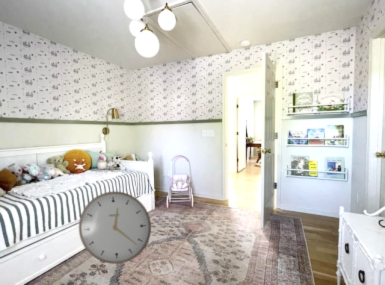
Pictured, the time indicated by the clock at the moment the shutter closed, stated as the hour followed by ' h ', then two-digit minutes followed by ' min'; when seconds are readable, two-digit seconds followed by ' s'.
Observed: 12 h 22 min
